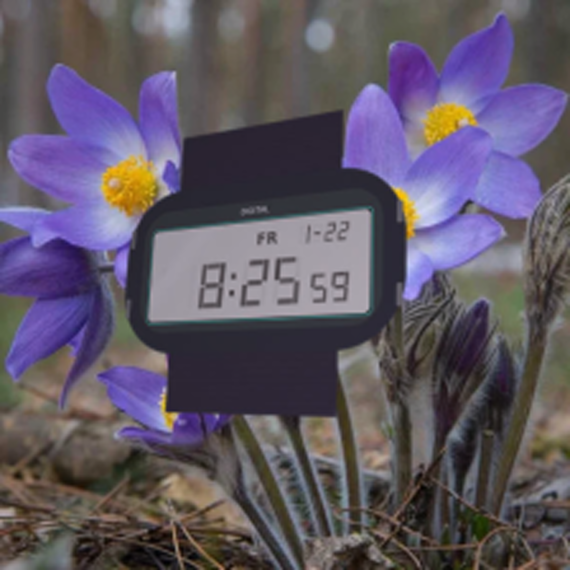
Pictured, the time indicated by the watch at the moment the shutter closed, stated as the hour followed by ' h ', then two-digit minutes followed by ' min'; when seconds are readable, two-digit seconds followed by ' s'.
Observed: 8 h 25 min 59 s
